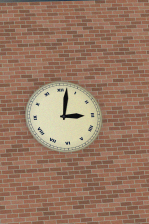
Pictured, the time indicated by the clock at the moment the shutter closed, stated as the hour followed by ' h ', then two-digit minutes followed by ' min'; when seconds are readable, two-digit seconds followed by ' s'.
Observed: 3 h 02 min
